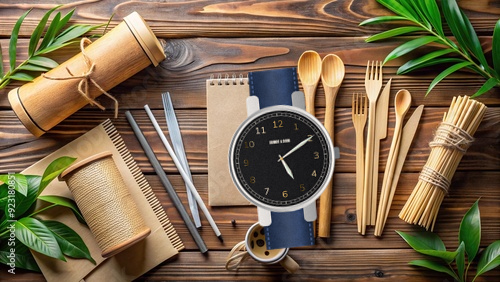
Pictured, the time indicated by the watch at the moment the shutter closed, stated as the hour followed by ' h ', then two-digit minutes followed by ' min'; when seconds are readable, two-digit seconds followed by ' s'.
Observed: 5 h 10 min
